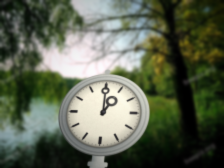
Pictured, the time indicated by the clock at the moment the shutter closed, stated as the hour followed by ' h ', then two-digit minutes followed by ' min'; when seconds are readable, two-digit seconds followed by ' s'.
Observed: 1 h 00 min
